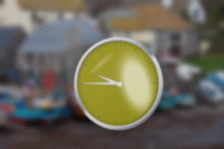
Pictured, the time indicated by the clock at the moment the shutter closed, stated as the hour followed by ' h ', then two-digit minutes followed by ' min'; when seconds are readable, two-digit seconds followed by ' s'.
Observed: 9 h 45 min
